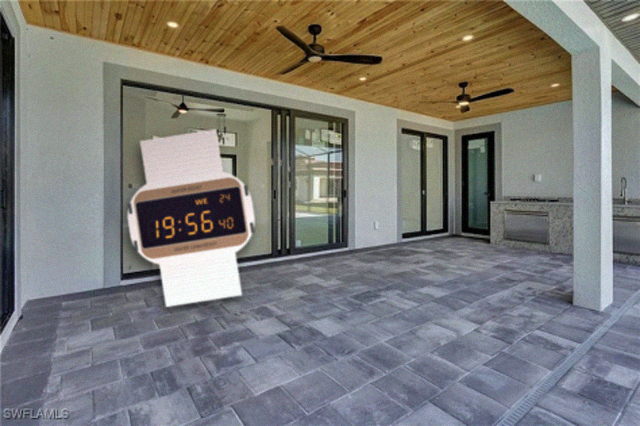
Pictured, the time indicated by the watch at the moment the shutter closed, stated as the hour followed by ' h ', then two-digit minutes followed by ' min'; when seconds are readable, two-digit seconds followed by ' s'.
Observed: 19 h 56 min
